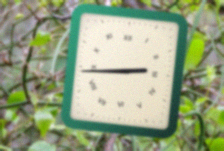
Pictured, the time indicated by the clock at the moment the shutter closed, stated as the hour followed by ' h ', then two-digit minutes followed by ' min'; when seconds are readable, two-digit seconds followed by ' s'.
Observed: 2 h 44 min
